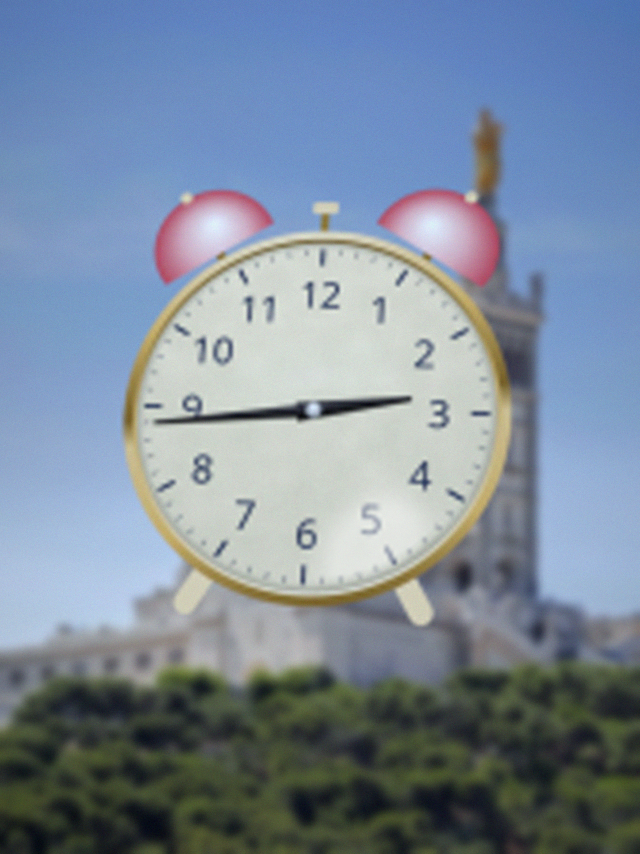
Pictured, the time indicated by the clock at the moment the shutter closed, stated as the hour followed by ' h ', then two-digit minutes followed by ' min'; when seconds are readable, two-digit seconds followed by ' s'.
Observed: 2 h 44 min
